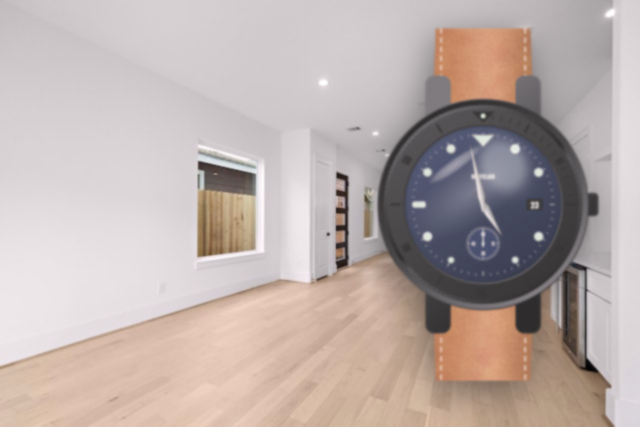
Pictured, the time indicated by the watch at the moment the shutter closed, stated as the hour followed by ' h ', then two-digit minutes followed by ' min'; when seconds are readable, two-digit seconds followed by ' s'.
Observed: 4 h 58 min
